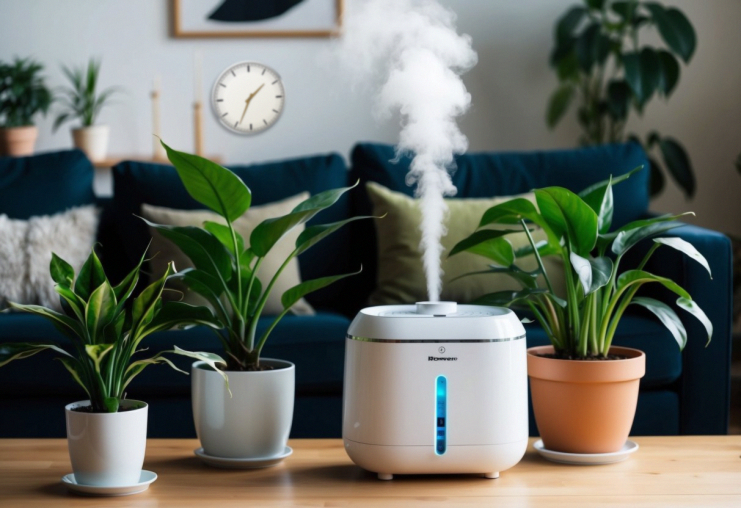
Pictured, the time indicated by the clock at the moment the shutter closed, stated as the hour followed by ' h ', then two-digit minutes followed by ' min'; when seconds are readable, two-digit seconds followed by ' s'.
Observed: 1 h 34 min
